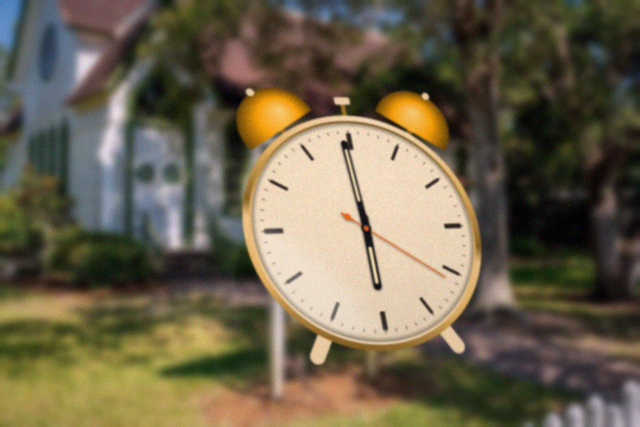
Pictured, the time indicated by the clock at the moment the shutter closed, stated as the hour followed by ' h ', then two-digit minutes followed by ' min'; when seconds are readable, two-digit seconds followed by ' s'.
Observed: 5 h 59 min 21 s
